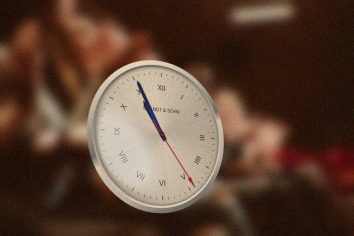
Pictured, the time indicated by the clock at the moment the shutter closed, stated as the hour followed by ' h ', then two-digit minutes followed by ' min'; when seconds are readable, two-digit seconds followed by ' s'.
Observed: 10 h 55 min 24 s
